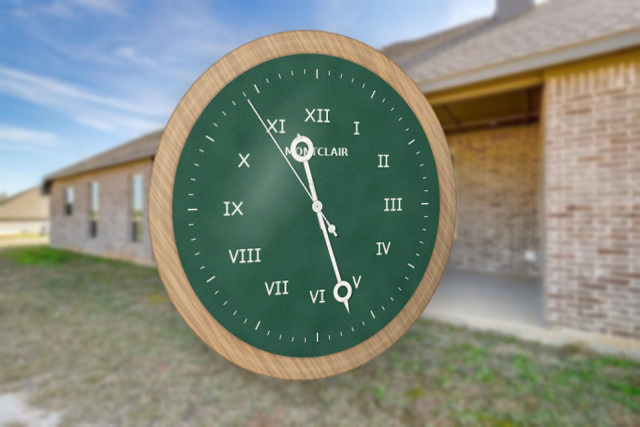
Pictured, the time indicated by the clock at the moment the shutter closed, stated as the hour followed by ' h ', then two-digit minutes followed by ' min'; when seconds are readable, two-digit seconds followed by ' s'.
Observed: 11 h 26 min 54 s
